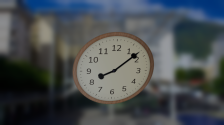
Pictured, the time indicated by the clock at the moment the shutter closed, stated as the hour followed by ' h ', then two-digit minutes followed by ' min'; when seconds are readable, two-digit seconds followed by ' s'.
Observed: 8 h 08 min
